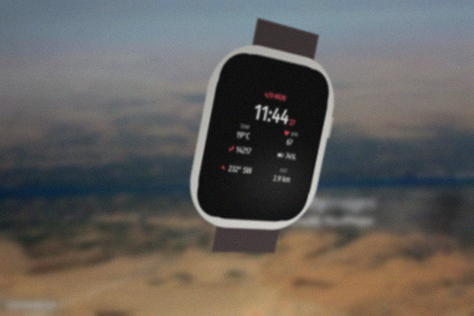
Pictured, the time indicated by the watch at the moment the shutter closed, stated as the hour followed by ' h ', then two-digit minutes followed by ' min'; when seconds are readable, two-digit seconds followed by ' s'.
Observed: 11 h 44 min
